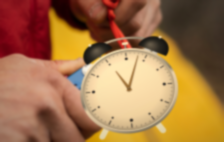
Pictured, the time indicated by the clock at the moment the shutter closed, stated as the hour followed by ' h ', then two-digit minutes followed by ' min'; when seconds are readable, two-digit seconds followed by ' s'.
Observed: 11 h 03 min
